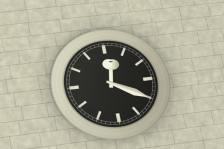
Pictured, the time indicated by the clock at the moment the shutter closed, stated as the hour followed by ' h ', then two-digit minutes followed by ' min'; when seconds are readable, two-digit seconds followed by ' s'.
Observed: 12 h 20 min
